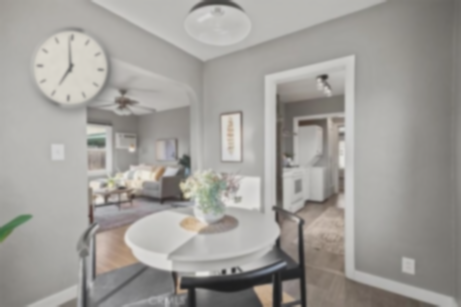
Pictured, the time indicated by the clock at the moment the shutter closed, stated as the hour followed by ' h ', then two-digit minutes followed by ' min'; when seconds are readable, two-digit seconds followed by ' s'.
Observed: 6 h 59 min
